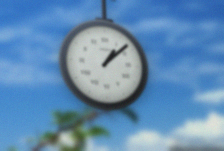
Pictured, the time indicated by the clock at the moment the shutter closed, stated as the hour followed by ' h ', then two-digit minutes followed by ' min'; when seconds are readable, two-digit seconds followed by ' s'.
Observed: 1 h 08 min
